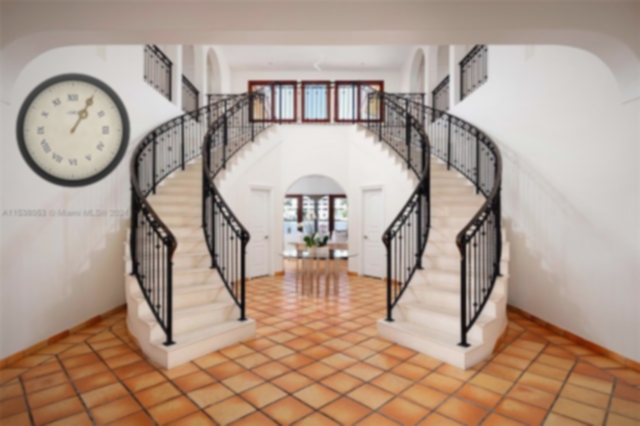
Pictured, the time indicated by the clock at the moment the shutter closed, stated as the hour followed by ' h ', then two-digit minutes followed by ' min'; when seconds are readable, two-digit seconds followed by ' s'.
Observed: 1 h 05 min
